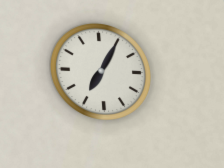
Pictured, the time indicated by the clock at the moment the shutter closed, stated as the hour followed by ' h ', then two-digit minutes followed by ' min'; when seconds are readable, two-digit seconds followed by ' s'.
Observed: 7 h 05 min
